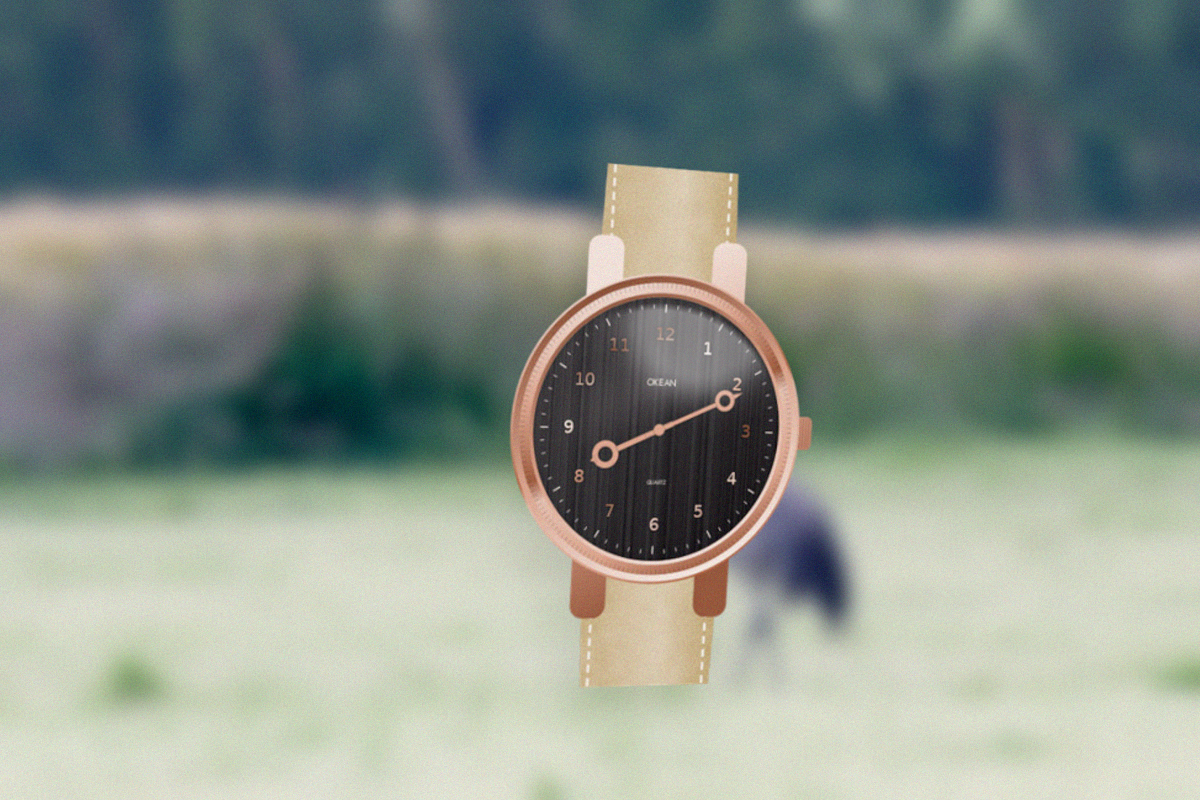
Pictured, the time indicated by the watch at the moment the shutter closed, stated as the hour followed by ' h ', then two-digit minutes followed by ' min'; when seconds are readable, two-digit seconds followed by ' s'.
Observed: 8 h 11 min
